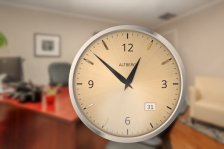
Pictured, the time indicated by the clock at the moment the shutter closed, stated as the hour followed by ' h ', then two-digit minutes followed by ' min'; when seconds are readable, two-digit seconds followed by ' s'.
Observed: 12 h 52 min
